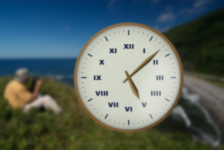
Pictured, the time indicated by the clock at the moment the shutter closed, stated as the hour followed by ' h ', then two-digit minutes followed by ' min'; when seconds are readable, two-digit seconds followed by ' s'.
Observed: 5 h 08 min
